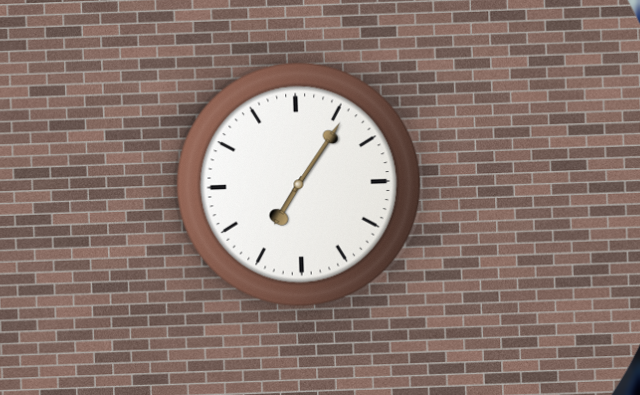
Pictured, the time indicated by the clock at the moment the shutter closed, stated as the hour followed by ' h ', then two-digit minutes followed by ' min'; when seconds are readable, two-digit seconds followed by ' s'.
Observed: 7 h 06 min
